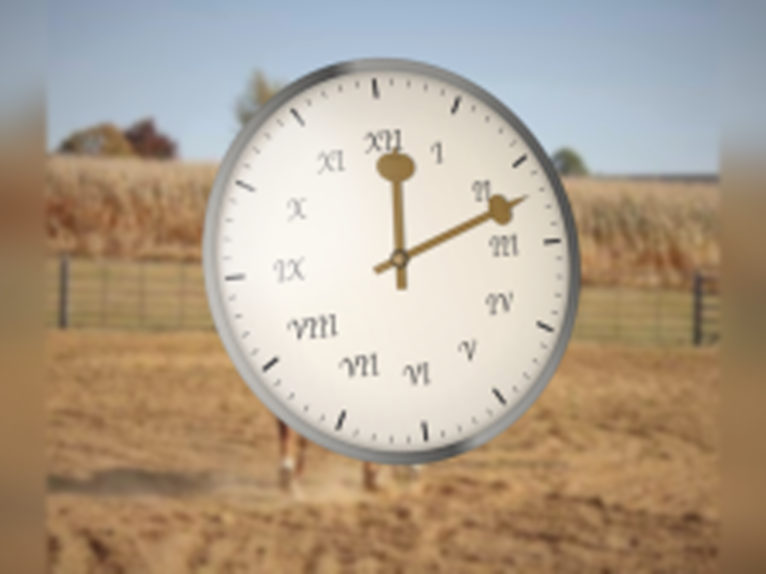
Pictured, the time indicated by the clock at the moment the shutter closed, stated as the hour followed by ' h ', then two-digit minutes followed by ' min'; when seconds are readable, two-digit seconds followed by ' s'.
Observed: 12 h 12 min
